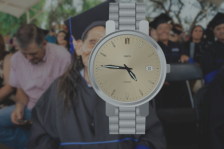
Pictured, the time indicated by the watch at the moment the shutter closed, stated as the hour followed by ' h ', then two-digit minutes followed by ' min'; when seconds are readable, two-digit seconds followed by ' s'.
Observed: 4 h 46 min
